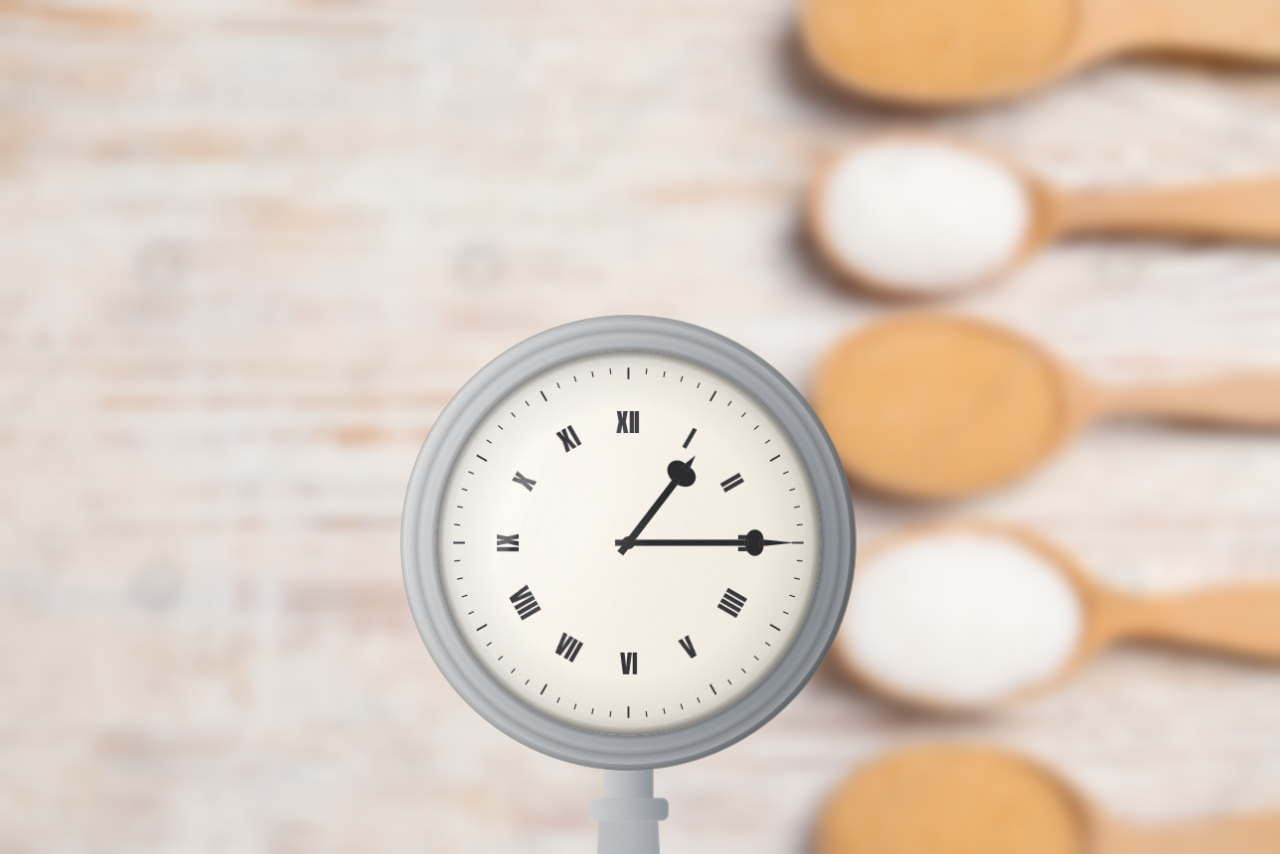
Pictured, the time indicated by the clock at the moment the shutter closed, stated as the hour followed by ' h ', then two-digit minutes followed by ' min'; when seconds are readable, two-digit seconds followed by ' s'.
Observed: 1 h 15 min
